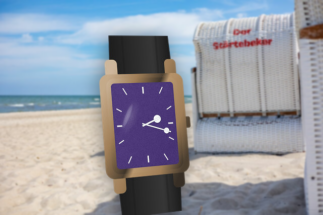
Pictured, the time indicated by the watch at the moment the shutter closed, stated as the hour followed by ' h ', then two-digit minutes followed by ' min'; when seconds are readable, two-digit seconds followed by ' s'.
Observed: 2 h 18 min
